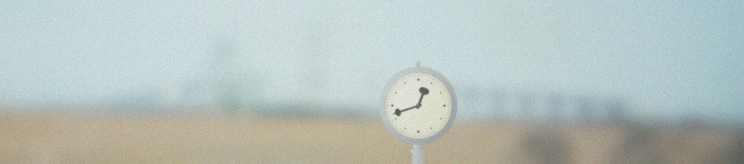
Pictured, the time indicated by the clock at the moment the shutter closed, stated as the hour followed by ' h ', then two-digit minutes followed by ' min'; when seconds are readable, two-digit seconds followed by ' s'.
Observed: 12 h 42 min
